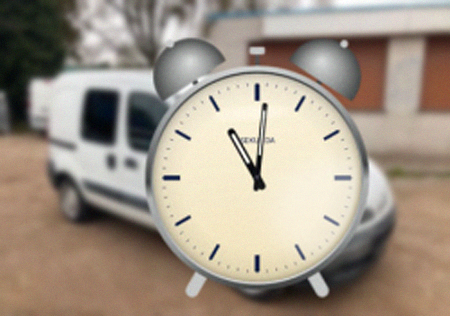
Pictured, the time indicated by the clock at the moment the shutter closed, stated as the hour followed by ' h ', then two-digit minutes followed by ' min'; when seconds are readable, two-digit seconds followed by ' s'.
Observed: 11 h 01 min
